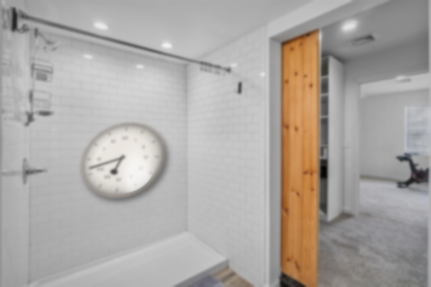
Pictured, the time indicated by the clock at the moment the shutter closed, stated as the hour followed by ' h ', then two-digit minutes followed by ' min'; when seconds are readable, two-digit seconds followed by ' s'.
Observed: 6 h 42 min
